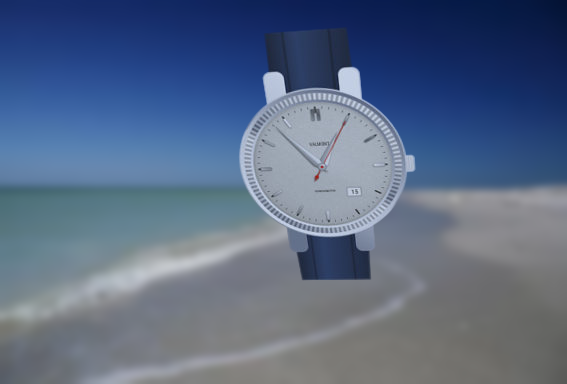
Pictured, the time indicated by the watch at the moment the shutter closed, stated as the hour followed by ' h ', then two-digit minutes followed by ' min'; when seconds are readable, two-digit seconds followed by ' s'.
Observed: 12 h 53 min 05 s
